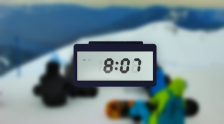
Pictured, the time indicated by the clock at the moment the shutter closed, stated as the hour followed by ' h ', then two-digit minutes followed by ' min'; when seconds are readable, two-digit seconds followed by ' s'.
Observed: 8 h 07 min
